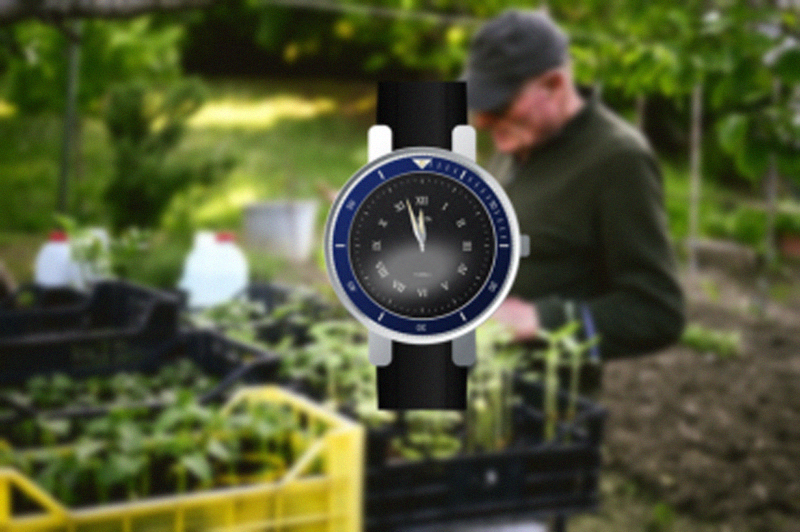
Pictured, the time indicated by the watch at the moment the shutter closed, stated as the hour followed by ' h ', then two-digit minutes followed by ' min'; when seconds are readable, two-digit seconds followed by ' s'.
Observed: 11 h 57 min
